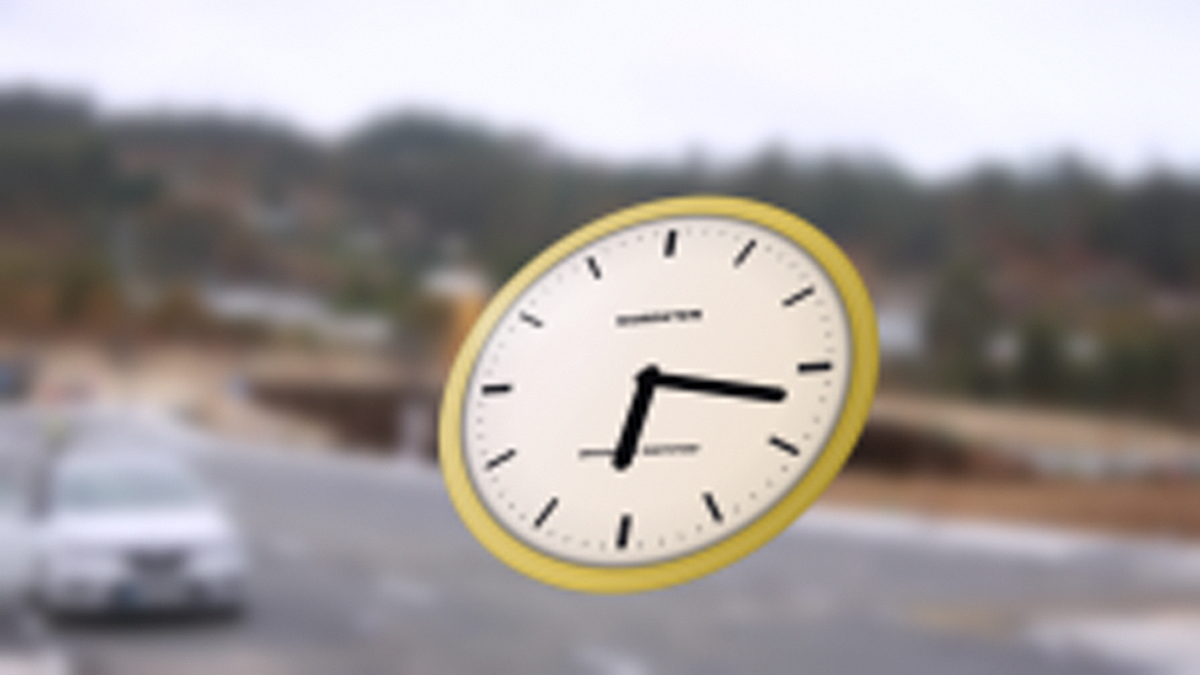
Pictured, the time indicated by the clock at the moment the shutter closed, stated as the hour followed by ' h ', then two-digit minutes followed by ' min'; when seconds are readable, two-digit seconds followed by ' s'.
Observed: 6 h 17 min
